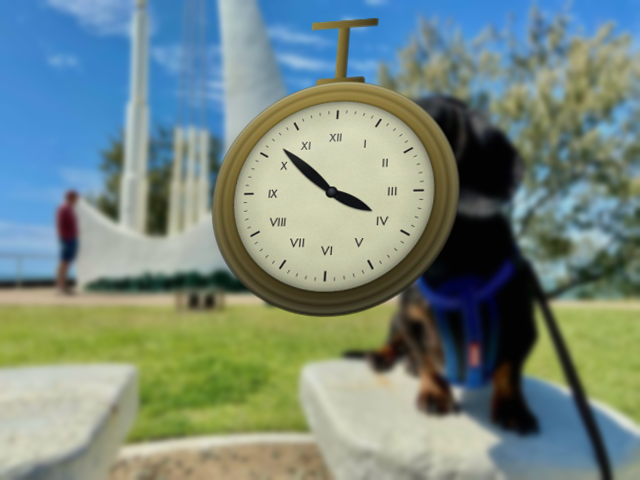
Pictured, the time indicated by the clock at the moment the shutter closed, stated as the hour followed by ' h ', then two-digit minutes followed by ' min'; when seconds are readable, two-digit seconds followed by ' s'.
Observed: 3 h 52 min
